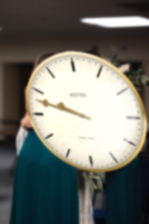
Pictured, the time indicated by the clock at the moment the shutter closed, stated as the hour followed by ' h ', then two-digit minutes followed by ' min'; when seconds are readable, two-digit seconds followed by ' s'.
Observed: 9 h 48 min
